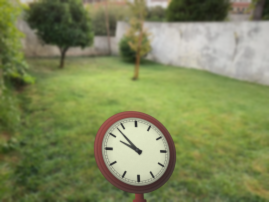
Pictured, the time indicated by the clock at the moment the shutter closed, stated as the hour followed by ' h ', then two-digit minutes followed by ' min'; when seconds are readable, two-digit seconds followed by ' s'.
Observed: 9 h 53 min
